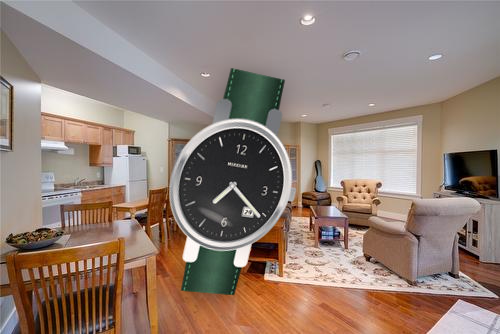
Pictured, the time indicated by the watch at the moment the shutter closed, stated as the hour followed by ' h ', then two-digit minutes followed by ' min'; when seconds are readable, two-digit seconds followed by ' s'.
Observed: 7 h 21 min
